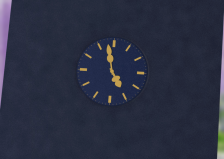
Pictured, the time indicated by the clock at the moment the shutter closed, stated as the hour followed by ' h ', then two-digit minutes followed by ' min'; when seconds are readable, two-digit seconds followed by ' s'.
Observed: 4 h 58 min
